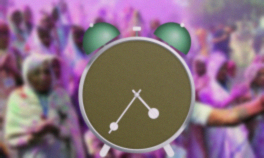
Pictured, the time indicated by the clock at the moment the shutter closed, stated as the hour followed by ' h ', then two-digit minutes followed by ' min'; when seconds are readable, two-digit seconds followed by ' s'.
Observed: 4 h 36 min
